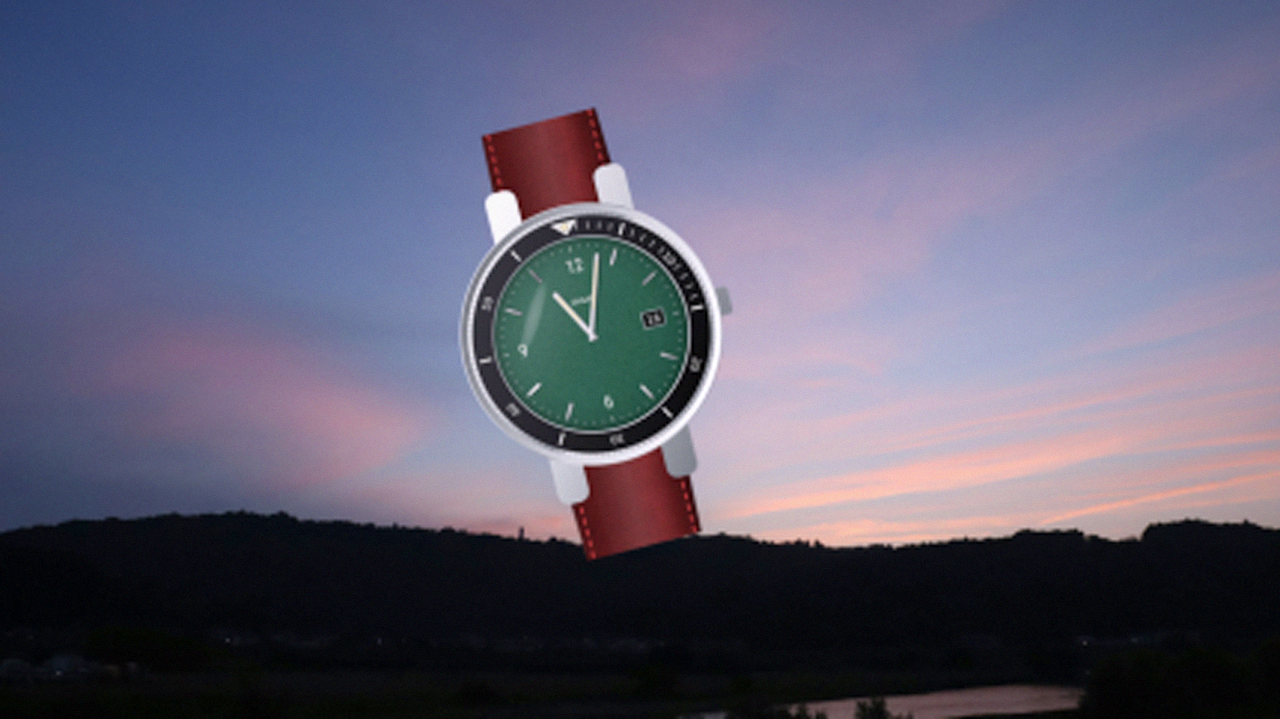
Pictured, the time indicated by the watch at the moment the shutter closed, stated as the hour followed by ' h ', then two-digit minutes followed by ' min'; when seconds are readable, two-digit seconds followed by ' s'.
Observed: 11 h 03 min
